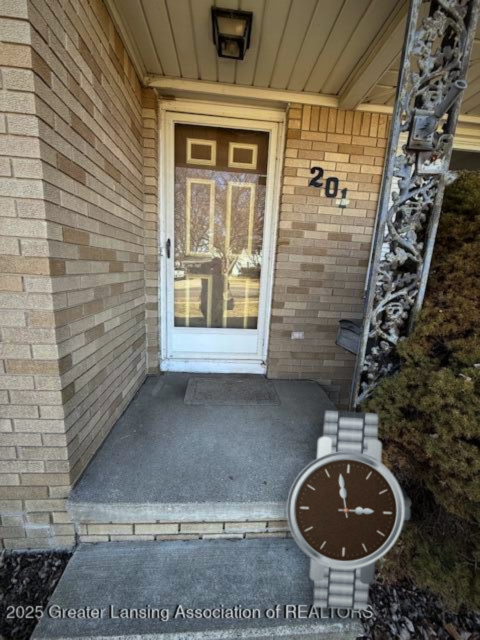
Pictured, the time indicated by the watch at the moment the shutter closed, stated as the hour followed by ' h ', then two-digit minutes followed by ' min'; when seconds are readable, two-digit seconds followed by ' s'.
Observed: 2 h 58 min
